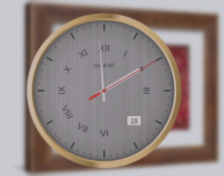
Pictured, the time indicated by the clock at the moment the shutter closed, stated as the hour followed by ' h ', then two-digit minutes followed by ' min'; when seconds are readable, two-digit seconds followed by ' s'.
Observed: 1 h 59 min 10 s
